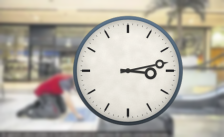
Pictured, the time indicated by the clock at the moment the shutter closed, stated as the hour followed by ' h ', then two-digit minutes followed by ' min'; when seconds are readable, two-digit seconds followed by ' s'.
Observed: 3 h 13 min
